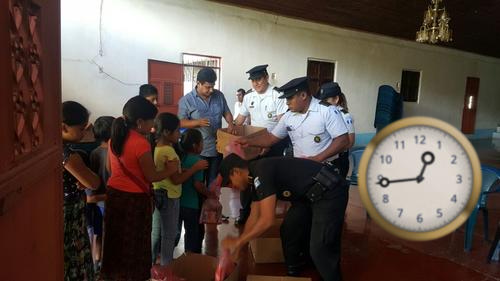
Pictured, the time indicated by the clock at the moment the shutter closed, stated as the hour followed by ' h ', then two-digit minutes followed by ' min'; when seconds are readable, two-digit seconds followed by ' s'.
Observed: 12 h 44 min
